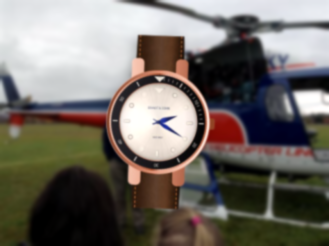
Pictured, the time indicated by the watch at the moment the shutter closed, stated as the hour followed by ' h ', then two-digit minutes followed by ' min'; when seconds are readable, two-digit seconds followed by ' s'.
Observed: 2 h 20 min
